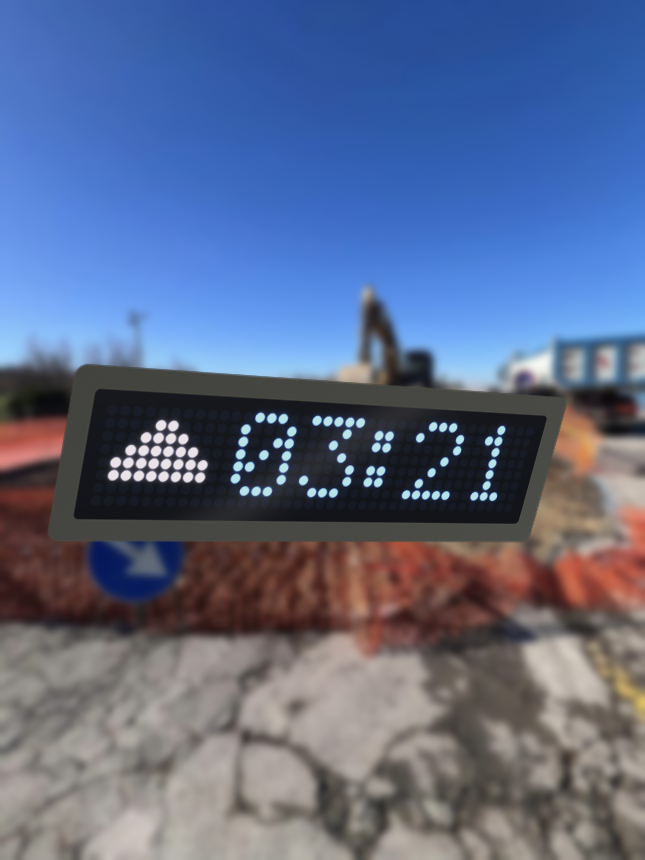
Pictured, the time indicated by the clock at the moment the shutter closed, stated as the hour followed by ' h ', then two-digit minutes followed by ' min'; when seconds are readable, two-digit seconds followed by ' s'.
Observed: 3 h 21 min
